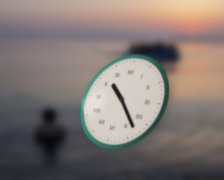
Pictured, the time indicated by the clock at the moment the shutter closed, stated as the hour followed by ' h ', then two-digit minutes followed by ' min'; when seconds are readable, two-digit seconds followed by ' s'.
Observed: 10 h 23 min
